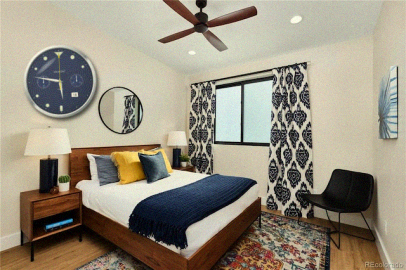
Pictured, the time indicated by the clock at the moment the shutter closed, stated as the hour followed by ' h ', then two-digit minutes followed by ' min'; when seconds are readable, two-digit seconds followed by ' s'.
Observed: 5 h 47 min
